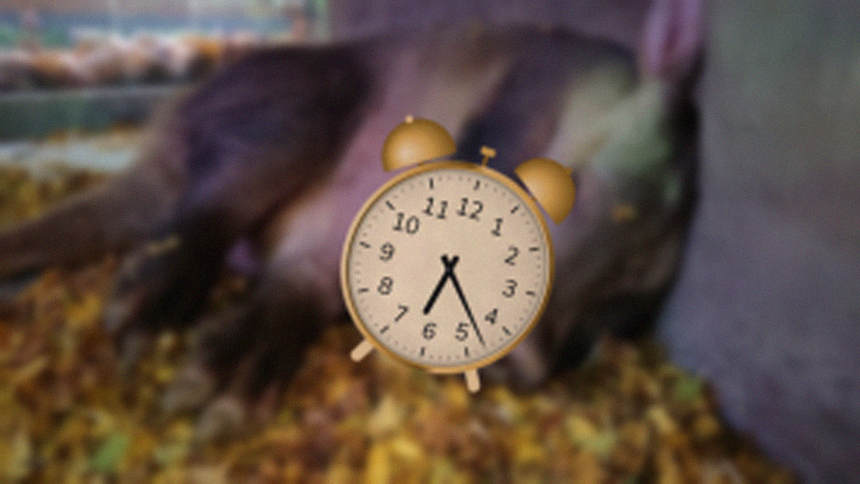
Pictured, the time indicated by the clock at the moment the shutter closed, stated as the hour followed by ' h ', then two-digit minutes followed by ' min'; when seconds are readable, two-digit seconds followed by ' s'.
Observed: 6 h 23 min
